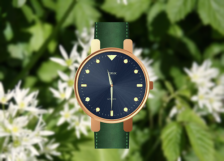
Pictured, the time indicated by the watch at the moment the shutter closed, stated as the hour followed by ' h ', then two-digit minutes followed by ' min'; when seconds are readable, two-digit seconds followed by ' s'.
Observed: 11 h 30 min
